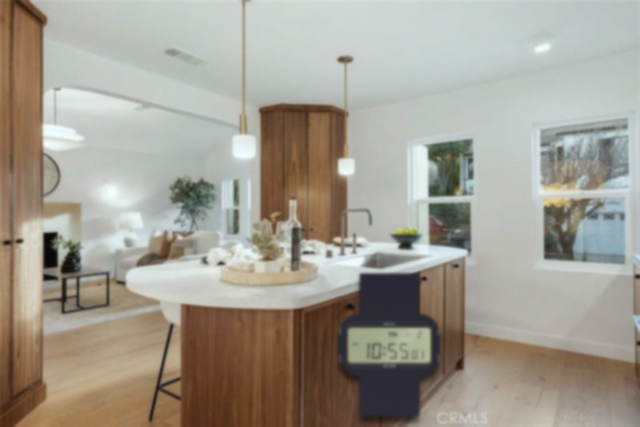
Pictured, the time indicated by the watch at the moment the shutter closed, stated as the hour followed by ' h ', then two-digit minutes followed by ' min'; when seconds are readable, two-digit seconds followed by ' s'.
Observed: 10 h 55 min
